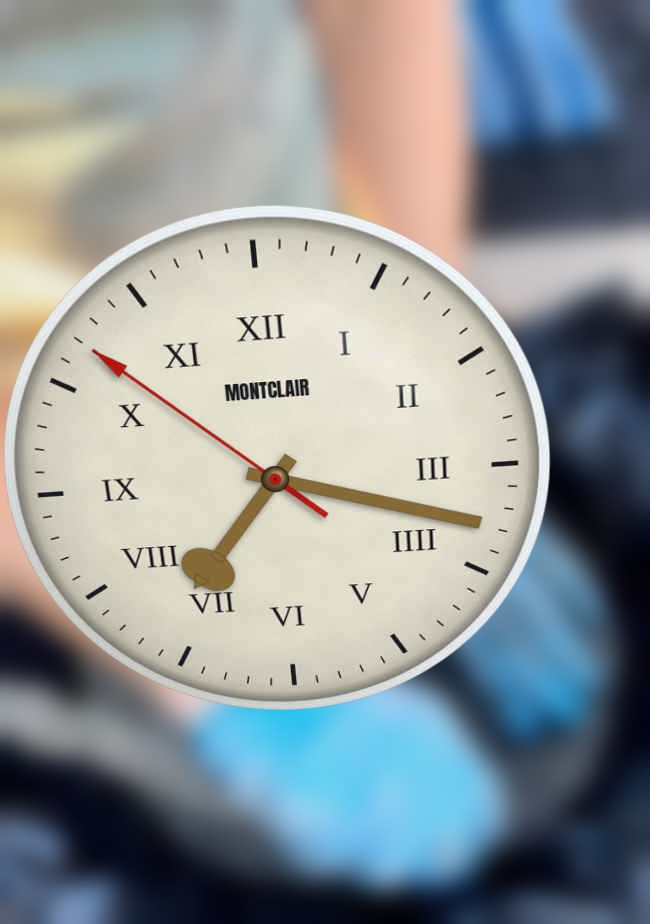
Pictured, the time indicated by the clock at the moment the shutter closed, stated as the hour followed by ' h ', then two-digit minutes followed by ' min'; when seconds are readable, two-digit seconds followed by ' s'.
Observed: 7 h 17 min 52 s
